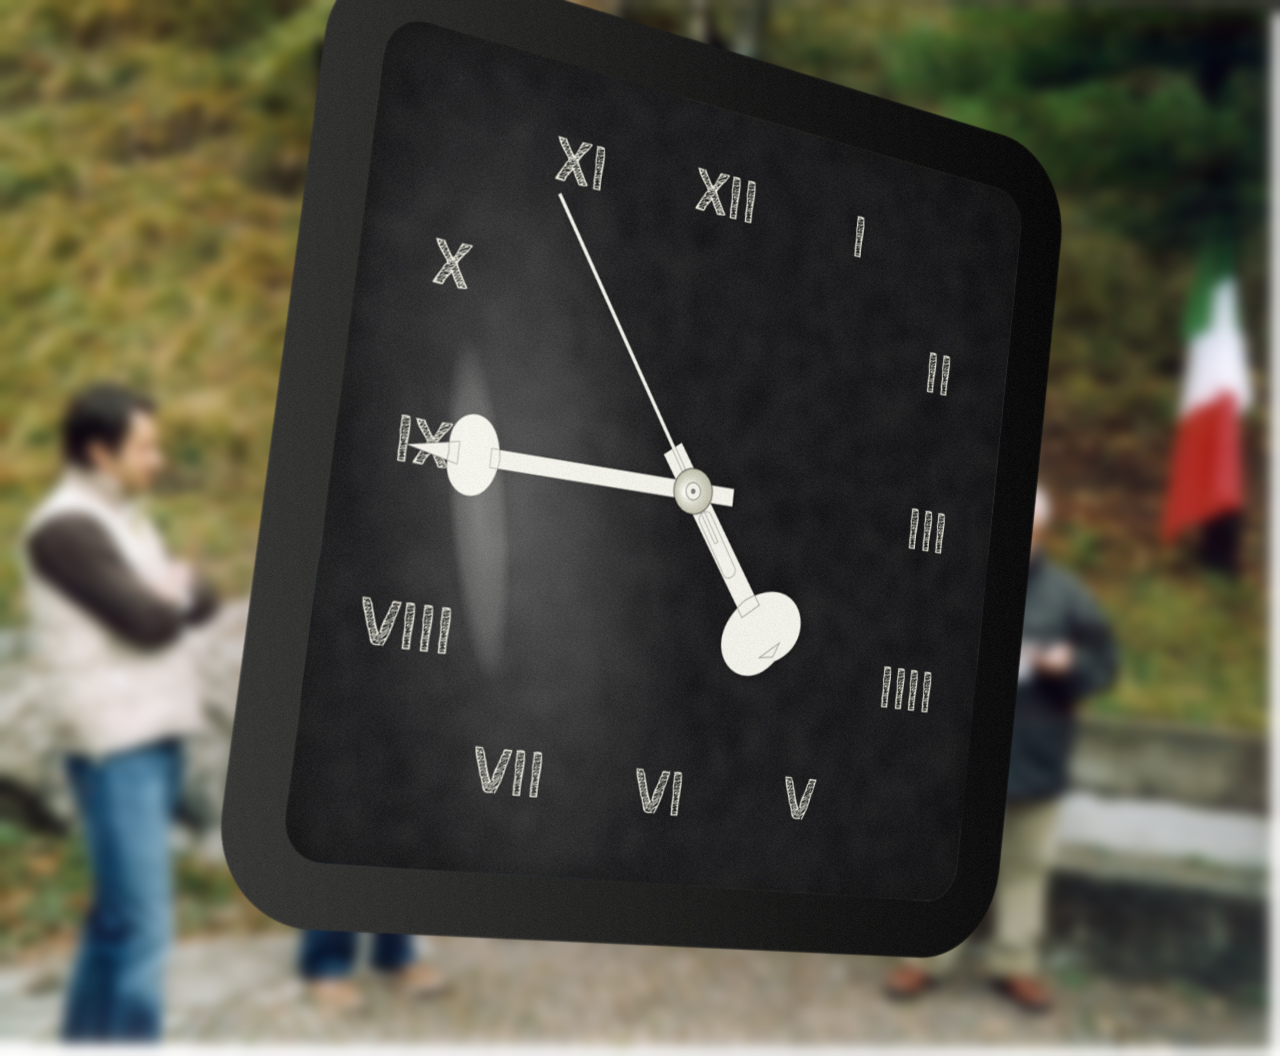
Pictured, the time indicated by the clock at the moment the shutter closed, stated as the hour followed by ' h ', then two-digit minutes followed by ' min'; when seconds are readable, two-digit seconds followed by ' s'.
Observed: 4 h 44 min 54 s
